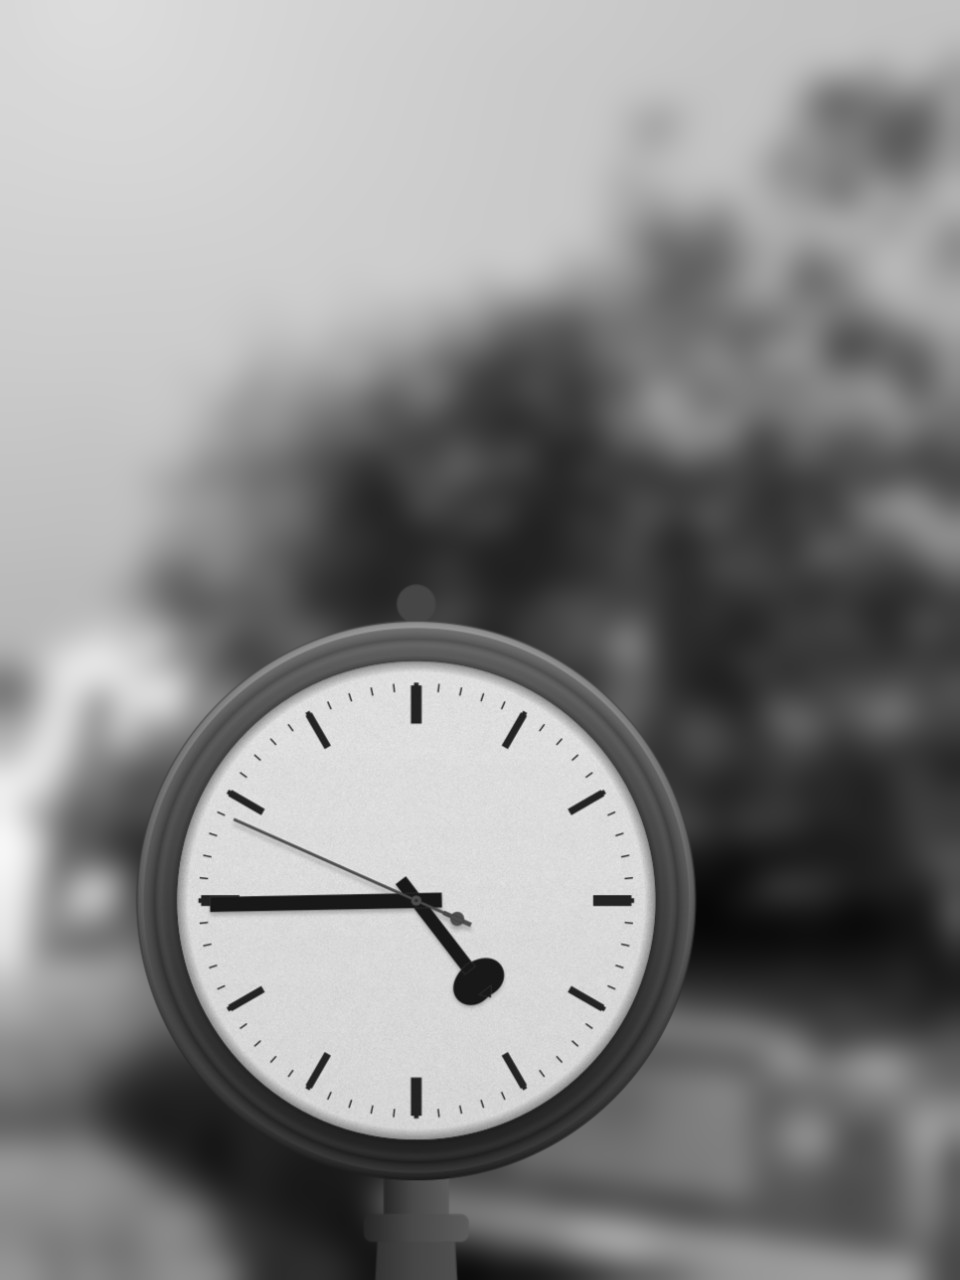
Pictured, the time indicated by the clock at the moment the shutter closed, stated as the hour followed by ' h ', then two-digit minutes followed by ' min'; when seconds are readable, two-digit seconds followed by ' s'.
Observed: 4 h 44 min 49 s
